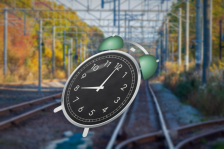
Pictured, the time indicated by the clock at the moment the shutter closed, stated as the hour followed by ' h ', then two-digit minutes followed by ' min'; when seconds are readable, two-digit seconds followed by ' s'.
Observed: 8 h 00 min
